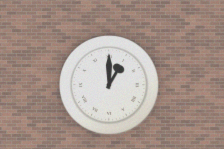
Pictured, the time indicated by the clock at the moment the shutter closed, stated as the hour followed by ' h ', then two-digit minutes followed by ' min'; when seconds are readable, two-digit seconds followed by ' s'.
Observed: 1 h 00 min
